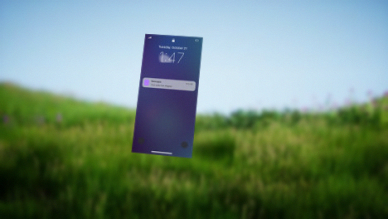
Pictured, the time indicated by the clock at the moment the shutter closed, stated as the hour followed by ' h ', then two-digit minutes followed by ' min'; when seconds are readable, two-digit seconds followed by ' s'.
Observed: 1 h 47 min
